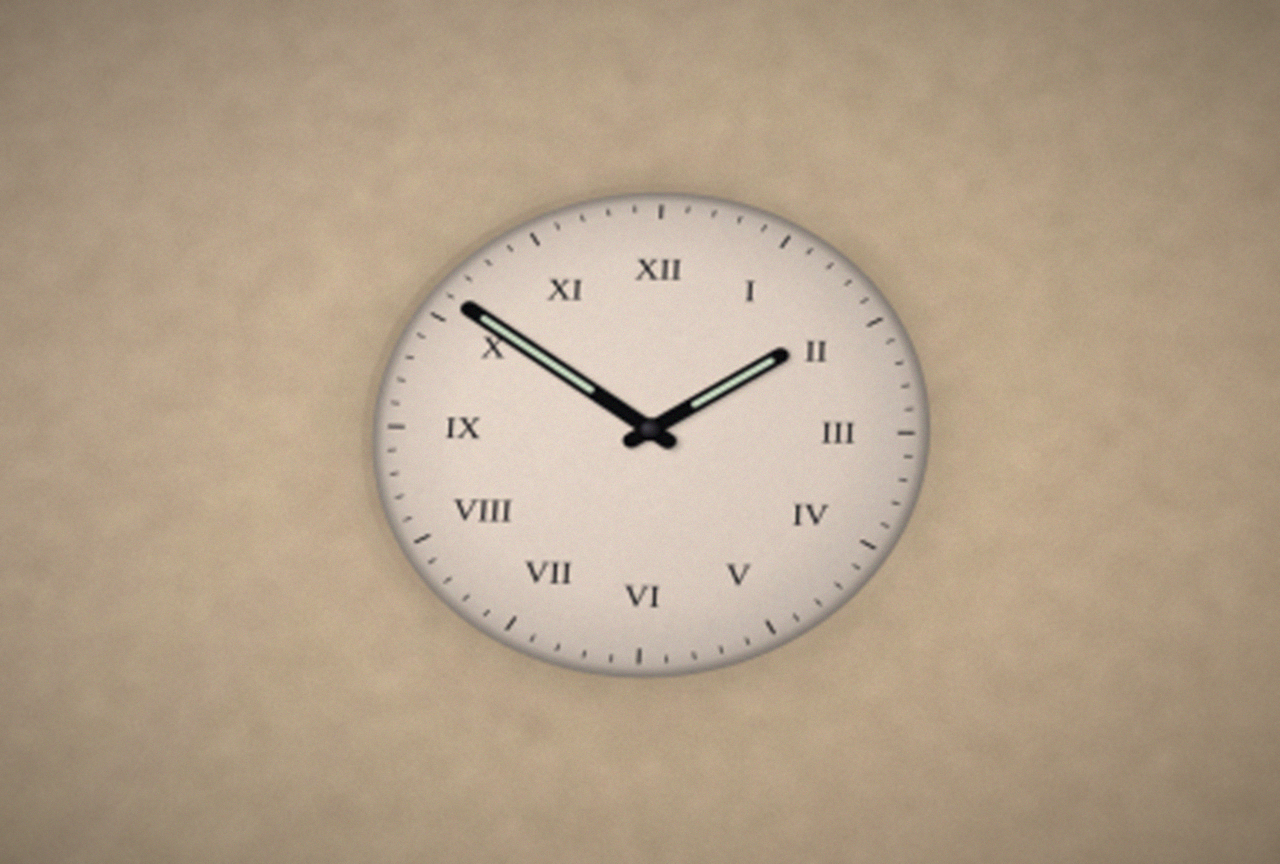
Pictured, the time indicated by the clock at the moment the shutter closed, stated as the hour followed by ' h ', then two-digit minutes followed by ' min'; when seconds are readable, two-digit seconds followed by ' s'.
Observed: 1 h 51 min
